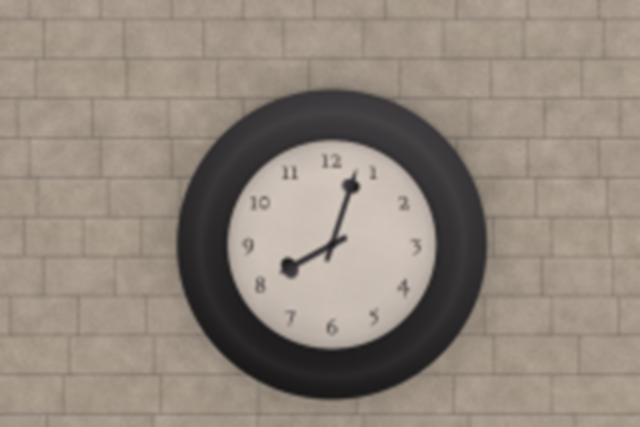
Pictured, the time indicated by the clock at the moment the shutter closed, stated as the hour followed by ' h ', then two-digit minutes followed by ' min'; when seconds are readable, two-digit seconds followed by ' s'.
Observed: 8 h 03 min
